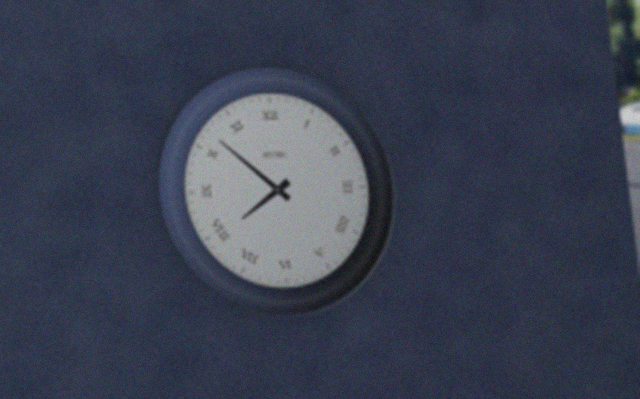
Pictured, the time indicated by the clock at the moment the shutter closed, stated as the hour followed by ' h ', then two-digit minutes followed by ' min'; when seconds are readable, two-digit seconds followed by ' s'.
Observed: 7 h 52 min
